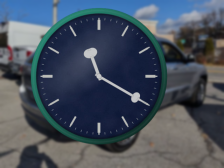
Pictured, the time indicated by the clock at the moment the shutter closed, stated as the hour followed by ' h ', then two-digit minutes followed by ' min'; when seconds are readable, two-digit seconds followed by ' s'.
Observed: 11 h 20 min
